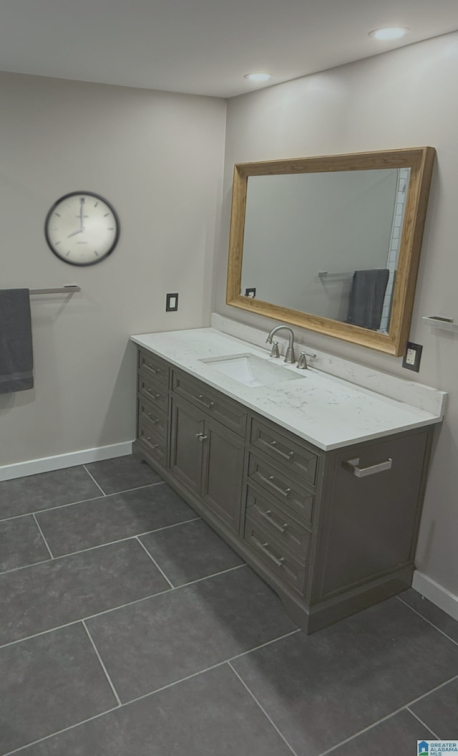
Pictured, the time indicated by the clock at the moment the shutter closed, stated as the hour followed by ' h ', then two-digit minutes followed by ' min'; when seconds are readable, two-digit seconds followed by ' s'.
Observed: 8 h 00 min
